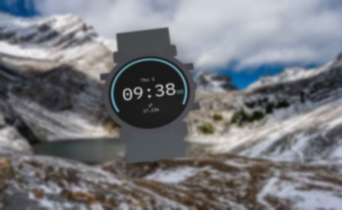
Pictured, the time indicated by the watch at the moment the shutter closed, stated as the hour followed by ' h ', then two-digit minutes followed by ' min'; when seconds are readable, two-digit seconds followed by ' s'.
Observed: 9 h 38 min
